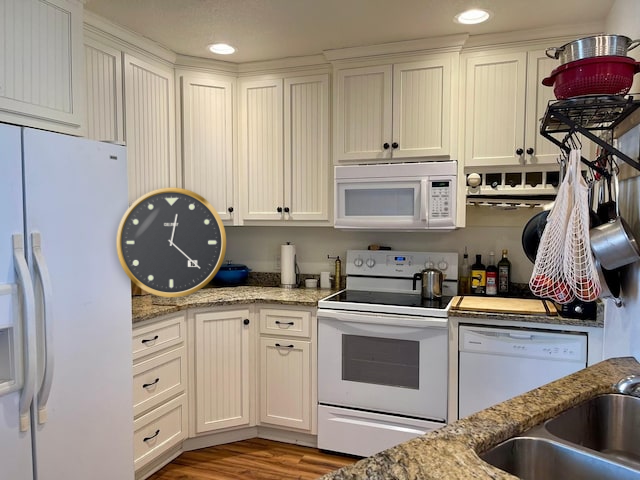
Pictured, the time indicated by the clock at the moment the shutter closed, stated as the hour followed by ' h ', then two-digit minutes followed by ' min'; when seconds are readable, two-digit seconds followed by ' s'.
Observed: 12 h 22 min
